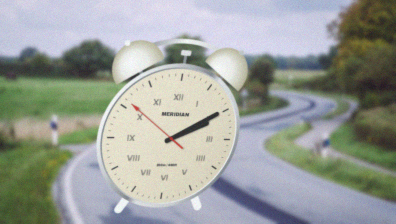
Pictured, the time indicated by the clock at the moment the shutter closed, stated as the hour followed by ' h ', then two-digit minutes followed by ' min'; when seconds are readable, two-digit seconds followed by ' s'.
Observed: 2 h 09 min 51 s
